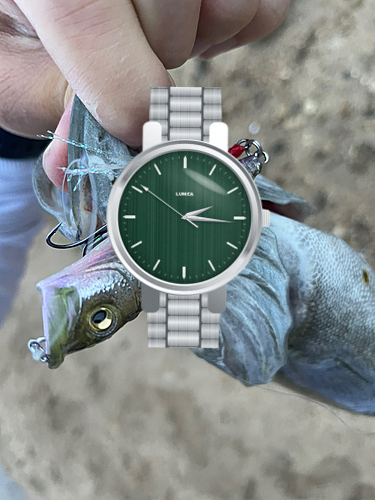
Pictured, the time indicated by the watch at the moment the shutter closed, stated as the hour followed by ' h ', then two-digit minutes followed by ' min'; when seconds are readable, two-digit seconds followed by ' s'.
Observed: 2 h 15 min 51 s
